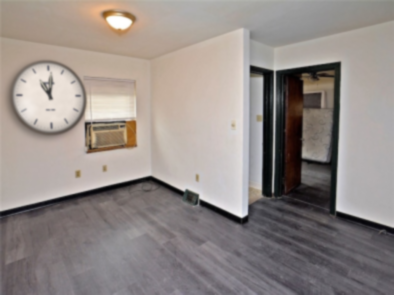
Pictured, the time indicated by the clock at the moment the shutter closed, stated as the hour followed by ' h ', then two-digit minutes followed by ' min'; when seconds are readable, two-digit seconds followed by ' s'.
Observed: 11 h 01 min
